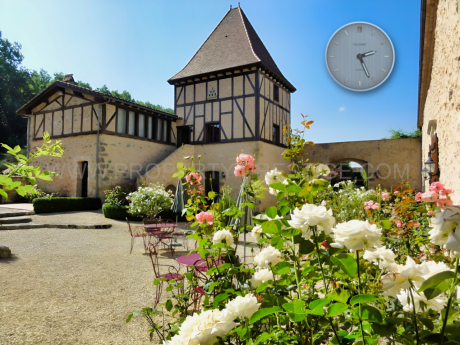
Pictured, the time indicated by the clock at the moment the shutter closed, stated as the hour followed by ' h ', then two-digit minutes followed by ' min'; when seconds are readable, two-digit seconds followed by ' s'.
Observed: 2 h 26 min
